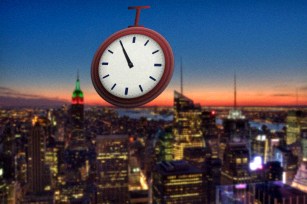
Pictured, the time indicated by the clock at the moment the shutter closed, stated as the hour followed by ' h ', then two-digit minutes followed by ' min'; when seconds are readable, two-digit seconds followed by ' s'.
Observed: 10 h 55 min
